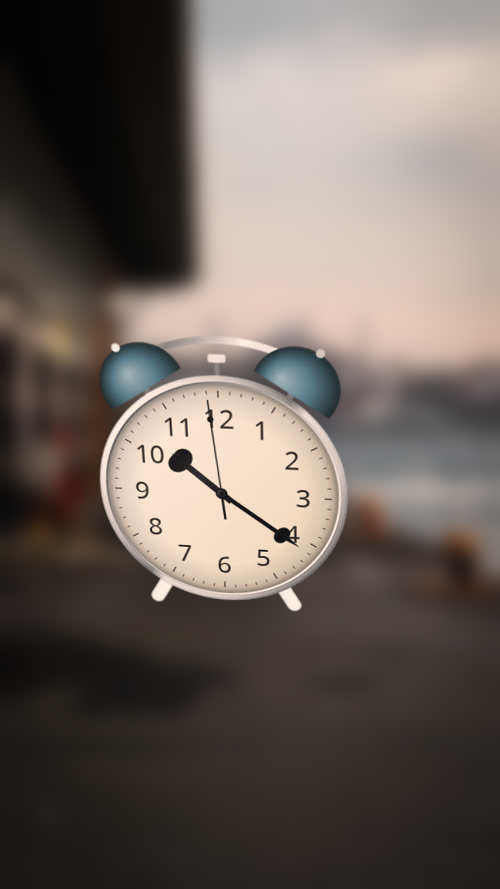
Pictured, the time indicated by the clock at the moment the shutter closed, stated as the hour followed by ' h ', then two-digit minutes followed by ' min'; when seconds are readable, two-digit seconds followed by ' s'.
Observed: 10 h 20 min 59 s
